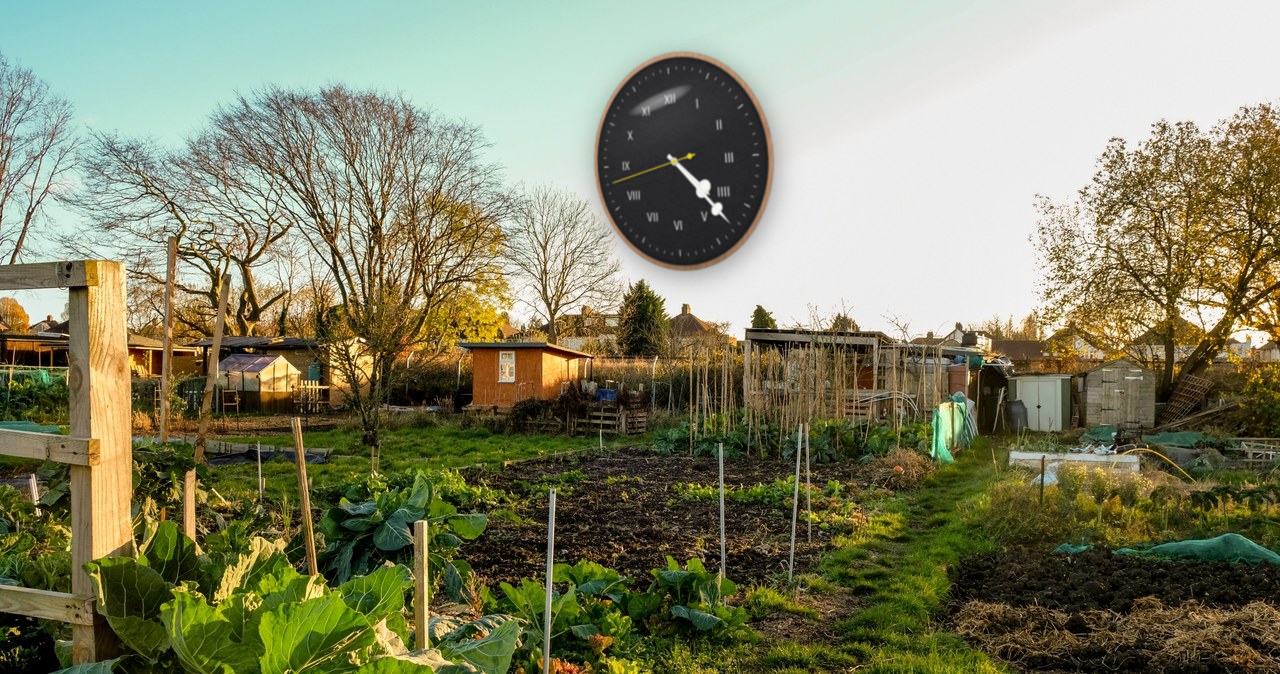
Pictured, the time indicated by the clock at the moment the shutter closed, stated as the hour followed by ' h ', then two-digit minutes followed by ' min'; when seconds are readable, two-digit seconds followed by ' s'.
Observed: 4 h 22 min 43 s
